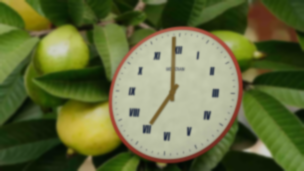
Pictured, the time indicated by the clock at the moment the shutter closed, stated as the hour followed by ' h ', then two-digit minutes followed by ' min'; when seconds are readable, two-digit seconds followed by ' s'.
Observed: 6 h 59 min
